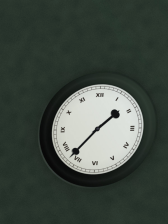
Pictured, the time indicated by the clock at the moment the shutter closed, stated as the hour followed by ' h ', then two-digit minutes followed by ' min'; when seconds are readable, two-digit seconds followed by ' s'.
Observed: 1 h 37 min
